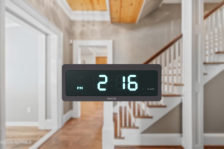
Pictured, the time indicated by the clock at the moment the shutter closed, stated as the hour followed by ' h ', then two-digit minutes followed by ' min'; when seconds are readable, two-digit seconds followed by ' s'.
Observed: 2 h 16 min
